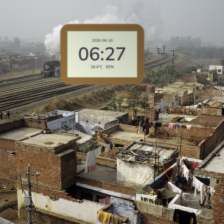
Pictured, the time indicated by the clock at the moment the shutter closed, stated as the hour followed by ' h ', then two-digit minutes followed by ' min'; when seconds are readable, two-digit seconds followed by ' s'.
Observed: 6 h 27 min
